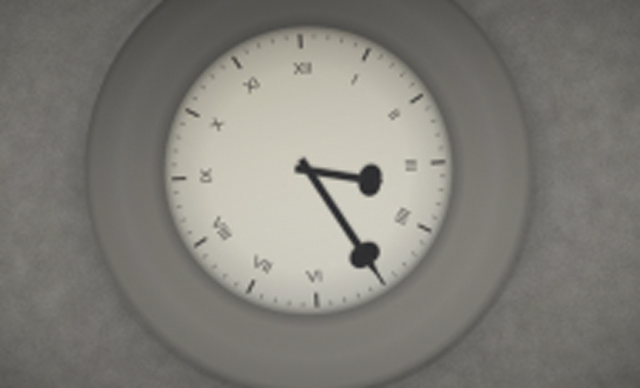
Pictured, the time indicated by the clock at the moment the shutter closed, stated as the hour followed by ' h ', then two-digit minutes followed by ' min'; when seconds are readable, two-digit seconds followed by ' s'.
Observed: 3 h 25 min
